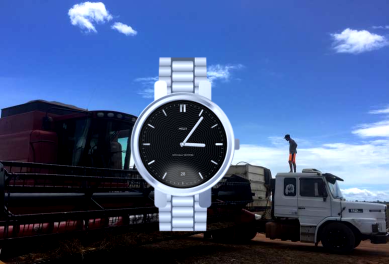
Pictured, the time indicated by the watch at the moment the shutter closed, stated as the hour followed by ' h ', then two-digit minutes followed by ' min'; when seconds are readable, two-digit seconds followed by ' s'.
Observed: 3 h 06 min
